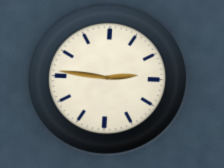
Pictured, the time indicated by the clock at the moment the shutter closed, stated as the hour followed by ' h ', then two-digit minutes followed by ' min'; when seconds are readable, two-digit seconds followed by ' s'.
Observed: 2 h 46 min
